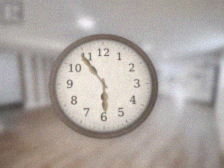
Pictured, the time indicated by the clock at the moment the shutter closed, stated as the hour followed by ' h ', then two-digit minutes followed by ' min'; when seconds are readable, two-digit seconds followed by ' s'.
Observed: 5 h 54 min
